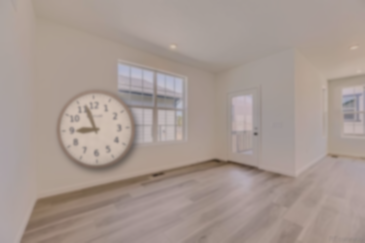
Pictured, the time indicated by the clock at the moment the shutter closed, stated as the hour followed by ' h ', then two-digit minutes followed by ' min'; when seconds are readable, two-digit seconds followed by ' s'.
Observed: 8 h 57 min
